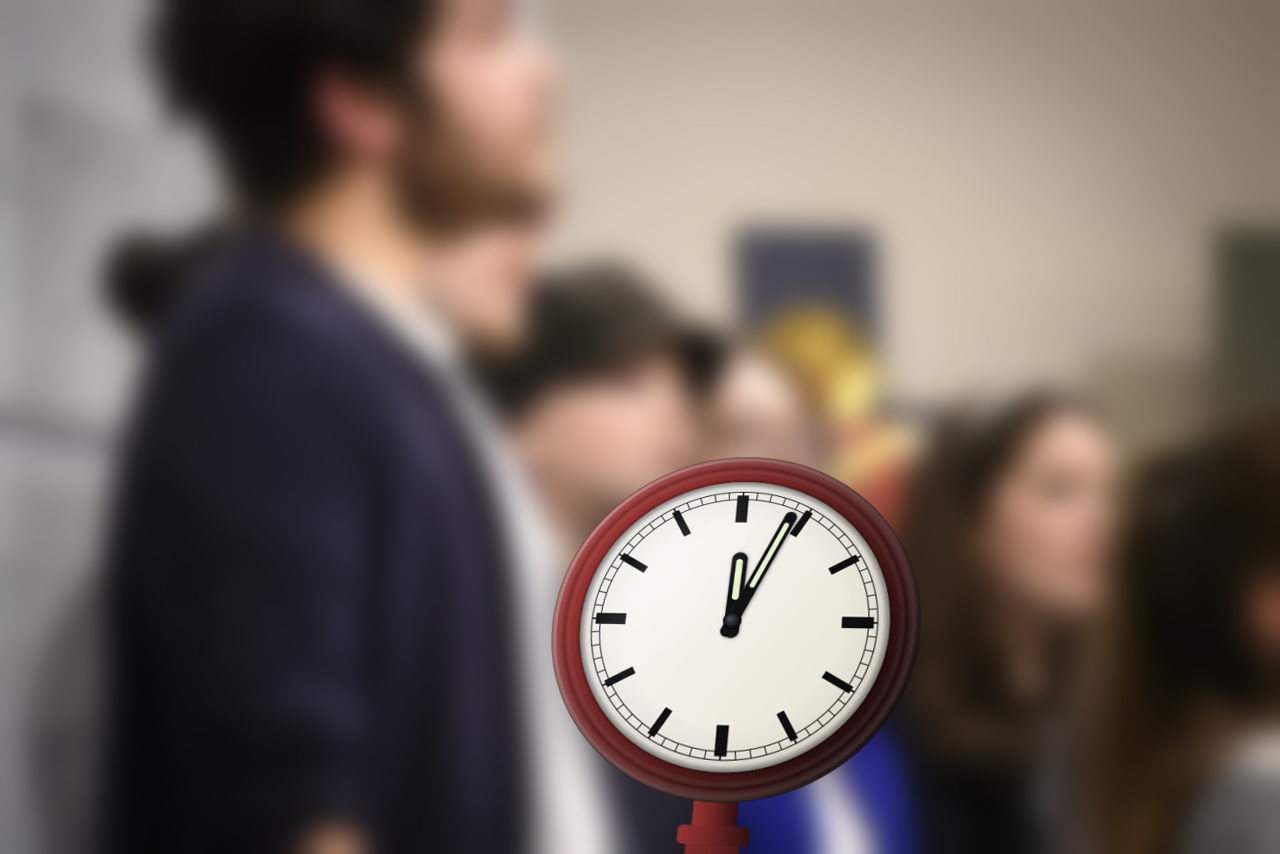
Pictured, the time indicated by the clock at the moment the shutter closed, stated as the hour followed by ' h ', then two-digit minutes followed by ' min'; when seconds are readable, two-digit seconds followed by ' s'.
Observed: 12 h 04 min
